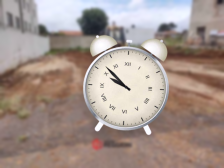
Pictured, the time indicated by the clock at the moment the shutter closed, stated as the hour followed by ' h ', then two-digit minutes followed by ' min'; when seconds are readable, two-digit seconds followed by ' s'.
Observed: 9 h 52 min
